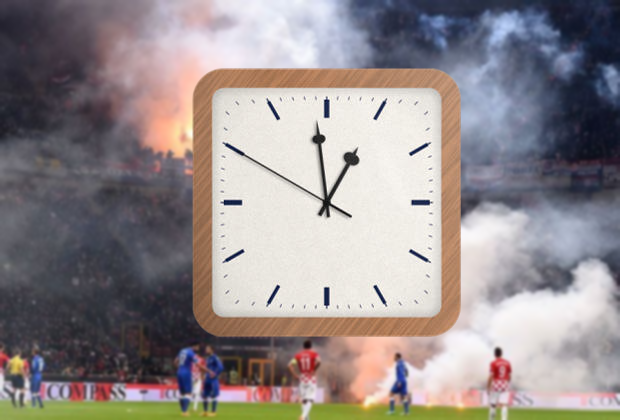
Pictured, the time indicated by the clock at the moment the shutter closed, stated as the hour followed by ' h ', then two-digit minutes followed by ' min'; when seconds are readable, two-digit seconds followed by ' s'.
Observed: 12 h 58 min 50 s
